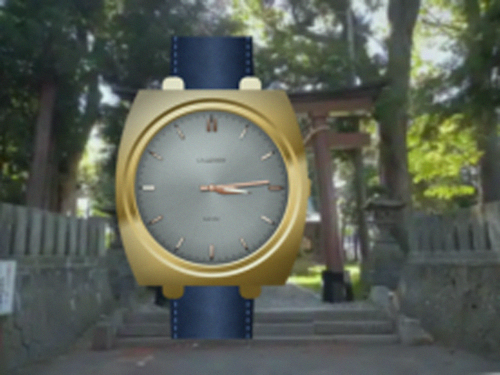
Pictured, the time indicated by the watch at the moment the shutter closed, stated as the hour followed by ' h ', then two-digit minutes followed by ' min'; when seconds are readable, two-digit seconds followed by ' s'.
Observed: 3 h 14 min
